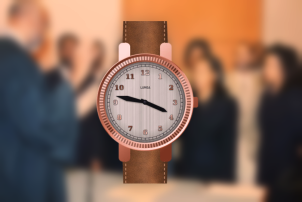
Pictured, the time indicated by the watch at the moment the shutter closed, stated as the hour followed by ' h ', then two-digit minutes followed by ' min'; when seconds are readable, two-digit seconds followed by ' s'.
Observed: 3 h 47 min
